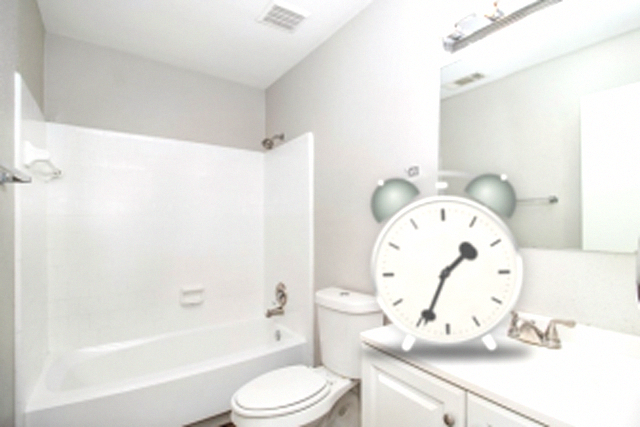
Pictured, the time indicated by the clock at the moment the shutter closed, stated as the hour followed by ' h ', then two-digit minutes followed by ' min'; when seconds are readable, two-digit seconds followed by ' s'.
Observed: 1 h 34 min
